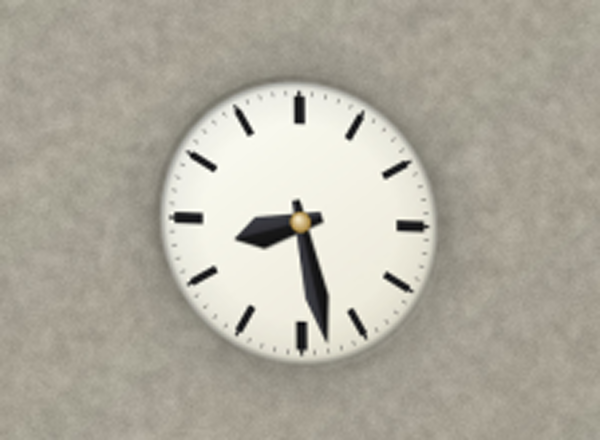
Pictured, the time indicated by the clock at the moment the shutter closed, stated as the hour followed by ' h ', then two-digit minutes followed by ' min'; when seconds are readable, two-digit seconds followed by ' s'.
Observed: 8 h 28 min
